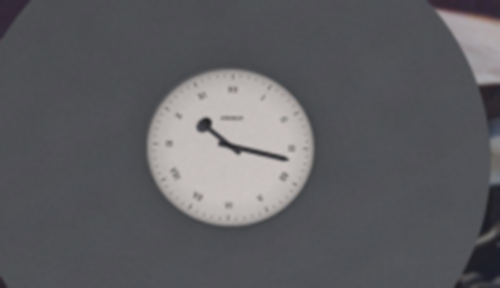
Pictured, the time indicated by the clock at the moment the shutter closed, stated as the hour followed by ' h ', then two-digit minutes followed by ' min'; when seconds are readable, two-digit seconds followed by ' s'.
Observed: 10 h 17 min
